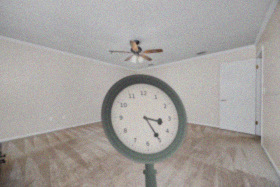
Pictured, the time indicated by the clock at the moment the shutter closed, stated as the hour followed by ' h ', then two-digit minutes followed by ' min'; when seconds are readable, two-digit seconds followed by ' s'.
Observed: 3 h 25 min
